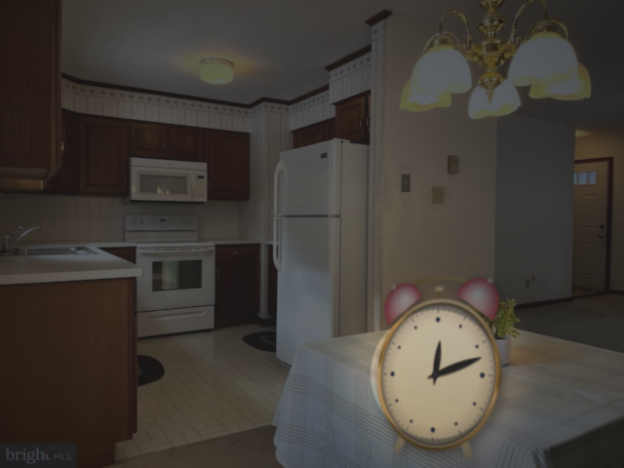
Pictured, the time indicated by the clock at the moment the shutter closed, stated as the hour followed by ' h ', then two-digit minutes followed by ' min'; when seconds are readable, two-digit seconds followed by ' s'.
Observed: 12 h 12 min
